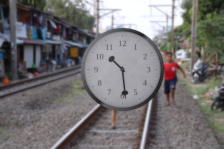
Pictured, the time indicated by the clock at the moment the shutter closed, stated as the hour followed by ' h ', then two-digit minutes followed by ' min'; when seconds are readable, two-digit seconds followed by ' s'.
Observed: 10 h 29 min
